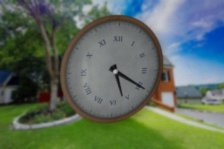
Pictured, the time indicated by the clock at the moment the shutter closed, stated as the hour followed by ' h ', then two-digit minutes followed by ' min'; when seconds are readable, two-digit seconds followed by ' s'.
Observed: 5 h 20 min
